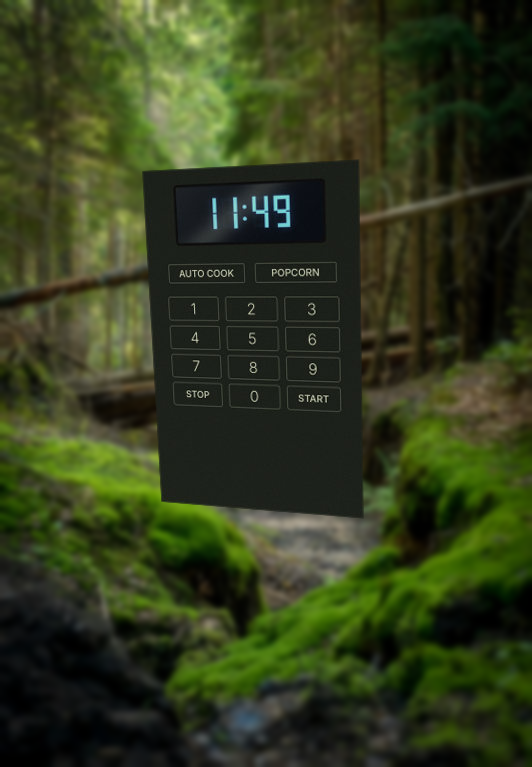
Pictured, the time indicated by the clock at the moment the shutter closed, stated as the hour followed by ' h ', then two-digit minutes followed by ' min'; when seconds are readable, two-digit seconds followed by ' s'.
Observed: 11 h 49 min
